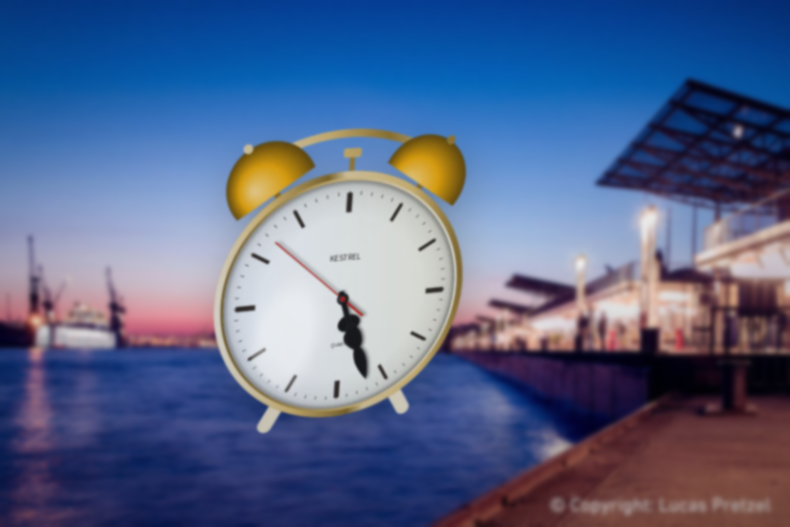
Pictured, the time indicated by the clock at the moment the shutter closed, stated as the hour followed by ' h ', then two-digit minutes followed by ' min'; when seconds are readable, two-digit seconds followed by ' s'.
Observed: 5 h 26 min 52 s
